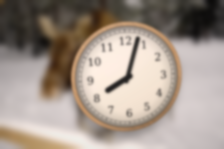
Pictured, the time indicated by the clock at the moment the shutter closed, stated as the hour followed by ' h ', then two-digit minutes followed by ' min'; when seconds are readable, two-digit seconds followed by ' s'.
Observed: 8 h 03 min
